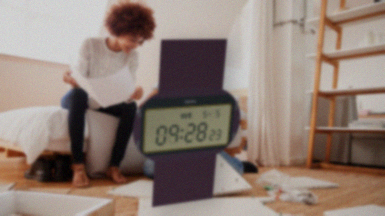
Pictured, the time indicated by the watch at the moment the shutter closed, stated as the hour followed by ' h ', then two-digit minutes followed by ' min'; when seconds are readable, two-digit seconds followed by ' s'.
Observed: 9 h 28 min
